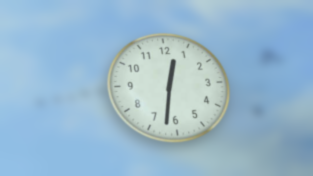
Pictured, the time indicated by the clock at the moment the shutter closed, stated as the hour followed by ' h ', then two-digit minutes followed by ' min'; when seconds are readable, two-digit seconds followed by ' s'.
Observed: 12 h 32 min
